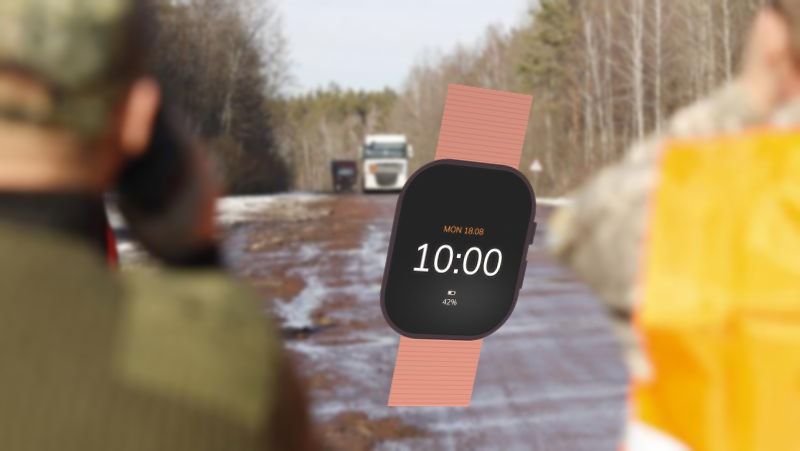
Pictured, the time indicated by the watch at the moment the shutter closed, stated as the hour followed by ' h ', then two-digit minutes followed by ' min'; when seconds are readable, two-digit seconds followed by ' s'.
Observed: 10 h 00 min
